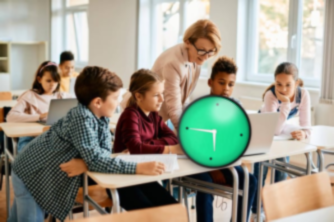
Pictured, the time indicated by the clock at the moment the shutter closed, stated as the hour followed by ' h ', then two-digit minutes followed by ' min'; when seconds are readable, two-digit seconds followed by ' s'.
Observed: 5 h 45 min
